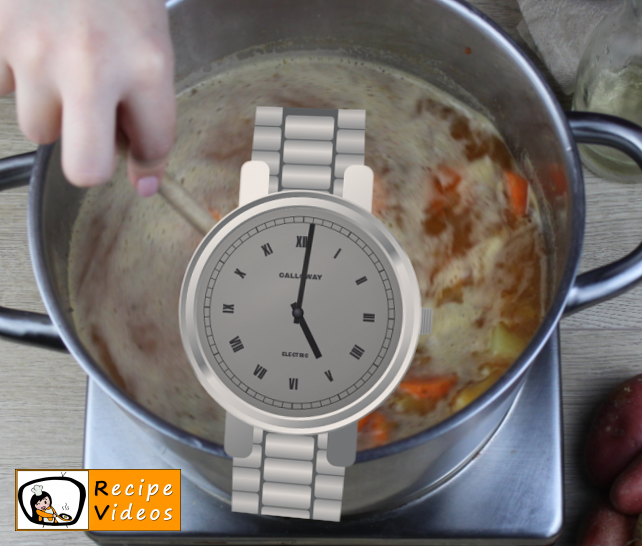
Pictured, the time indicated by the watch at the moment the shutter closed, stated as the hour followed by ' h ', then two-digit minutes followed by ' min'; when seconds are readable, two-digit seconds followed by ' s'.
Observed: 5 h 01 min
